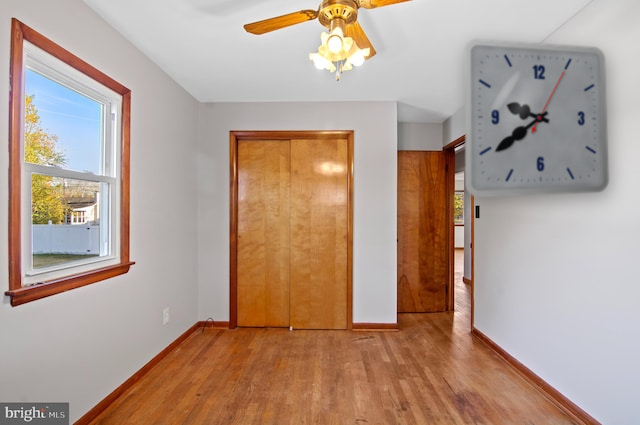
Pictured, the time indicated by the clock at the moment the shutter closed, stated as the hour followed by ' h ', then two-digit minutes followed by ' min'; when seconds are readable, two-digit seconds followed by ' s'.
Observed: 9 h 39 min 05 s
